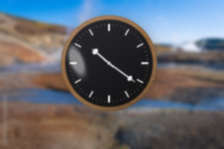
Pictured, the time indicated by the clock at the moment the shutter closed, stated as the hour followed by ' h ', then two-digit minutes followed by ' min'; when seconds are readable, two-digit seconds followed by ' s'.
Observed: 10 h 21 min
